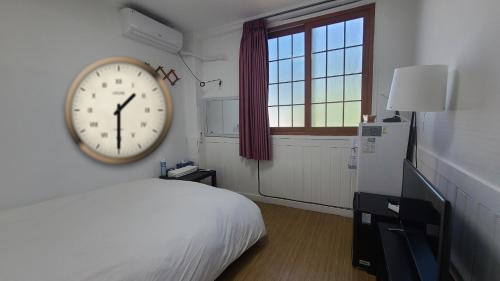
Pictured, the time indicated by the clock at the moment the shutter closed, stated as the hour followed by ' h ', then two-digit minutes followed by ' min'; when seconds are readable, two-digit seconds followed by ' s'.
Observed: 1 h 30 min
